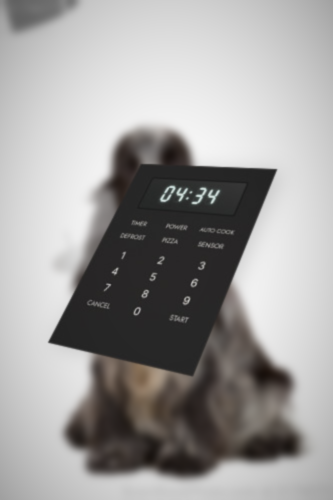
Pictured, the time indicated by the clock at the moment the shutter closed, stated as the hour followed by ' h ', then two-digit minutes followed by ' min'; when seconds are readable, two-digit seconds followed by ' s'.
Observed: 4 h 34 min
